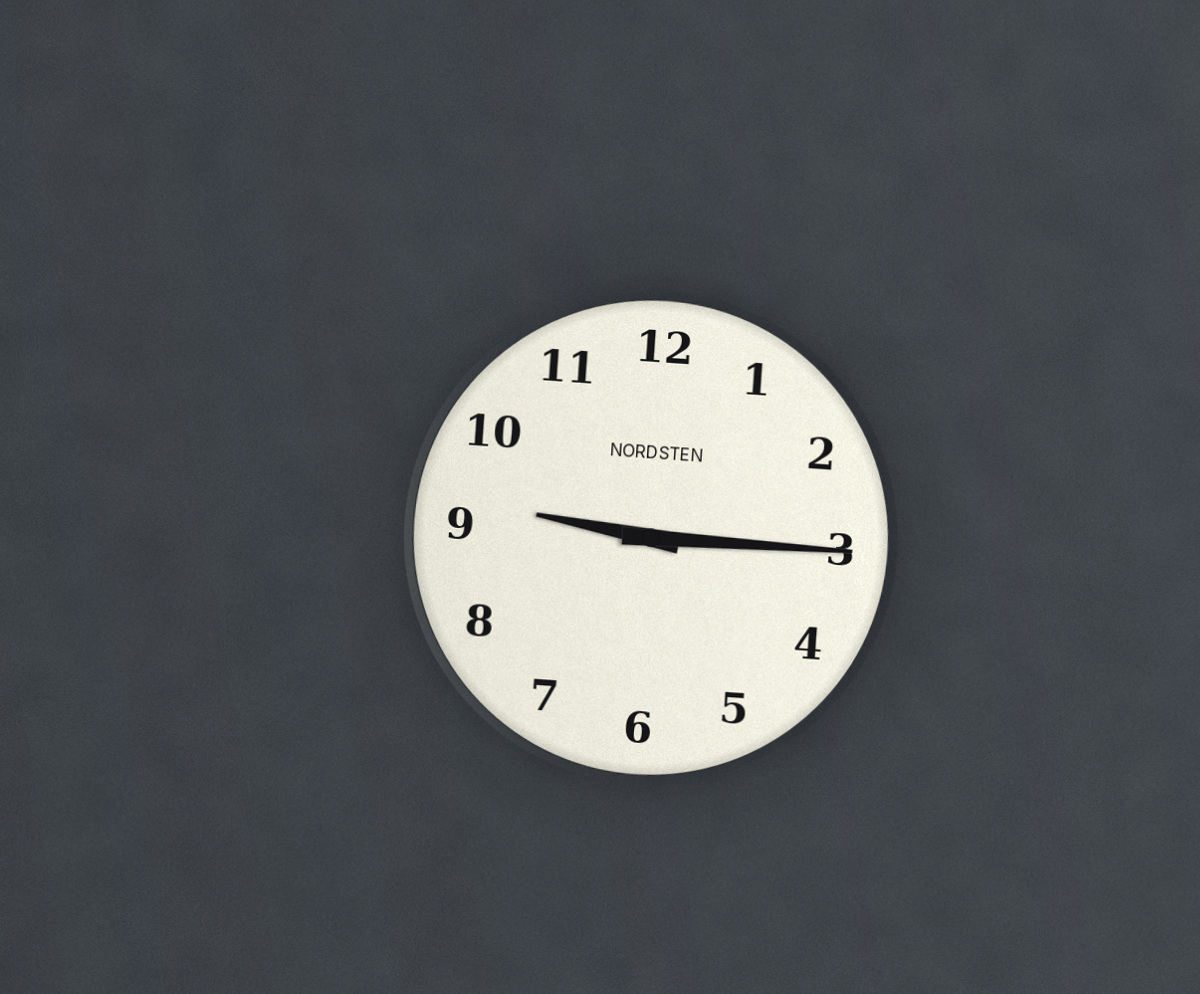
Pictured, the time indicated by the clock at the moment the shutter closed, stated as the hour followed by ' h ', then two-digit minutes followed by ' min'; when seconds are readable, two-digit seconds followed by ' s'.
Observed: 9 h 15 min
